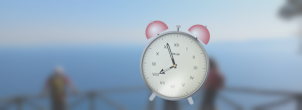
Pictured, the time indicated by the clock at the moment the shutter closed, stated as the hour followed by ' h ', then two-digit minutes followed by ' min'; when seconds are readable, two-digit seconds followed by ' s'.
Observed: 7 h 56 min
